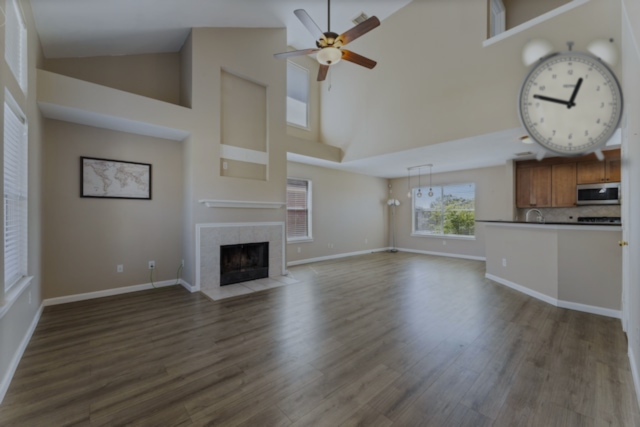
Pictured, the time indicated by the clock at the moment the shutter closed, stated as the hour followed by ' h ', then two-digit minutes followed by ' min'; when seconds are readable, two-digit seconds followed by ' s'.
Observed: 12 h 47 min
